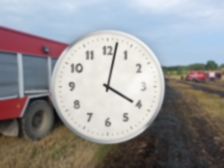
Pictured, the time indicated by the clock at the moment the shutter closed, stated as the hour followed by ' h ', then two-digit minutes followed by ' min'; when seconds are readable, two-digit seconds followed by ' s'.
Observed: 4 h 02 min
